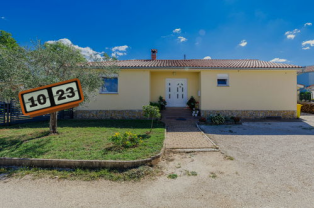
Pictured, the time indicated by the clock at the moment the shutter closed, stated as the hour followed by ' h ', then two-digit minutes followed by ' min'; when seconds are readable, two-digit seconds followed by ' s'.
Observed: 10 h 23 min
